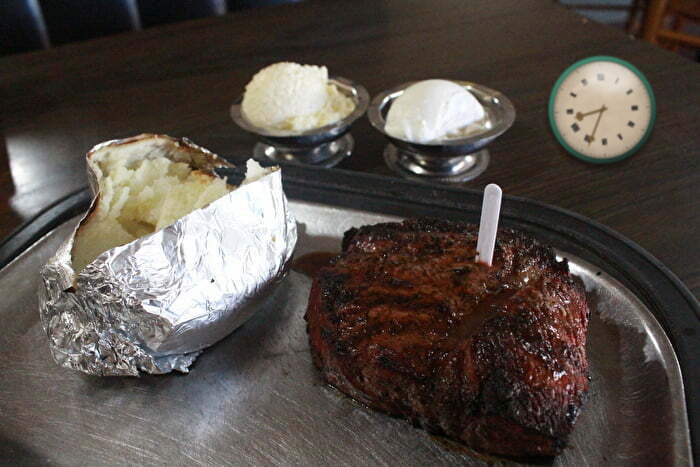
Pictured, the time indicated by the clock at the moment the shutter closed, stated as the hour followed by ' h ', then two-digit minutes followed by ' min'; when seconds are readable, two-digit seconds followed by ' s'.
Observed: 8 h 34 min
